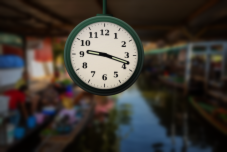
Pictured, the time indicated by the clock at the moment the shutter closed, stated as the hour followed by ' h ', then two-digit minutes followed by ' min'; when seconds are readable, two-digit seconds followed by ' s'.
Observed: 9 h 18 min
